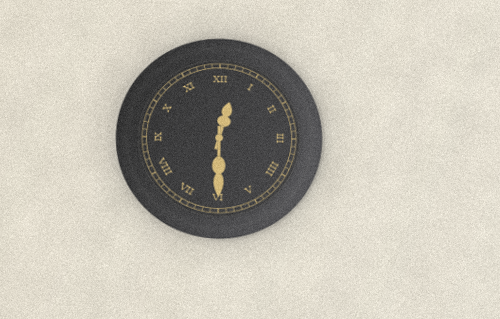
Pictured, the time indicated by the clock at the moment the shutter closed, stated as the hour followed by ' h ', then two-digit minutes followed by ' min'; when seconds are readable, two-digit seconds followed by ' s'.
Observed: 12 h 30 min
